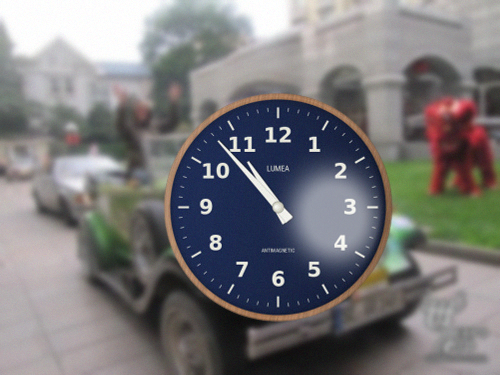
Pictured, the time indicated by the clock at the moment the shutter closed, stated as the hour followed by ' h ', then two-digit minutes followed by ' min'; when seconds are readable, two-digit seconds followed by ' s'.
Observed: 10 h 53 min
